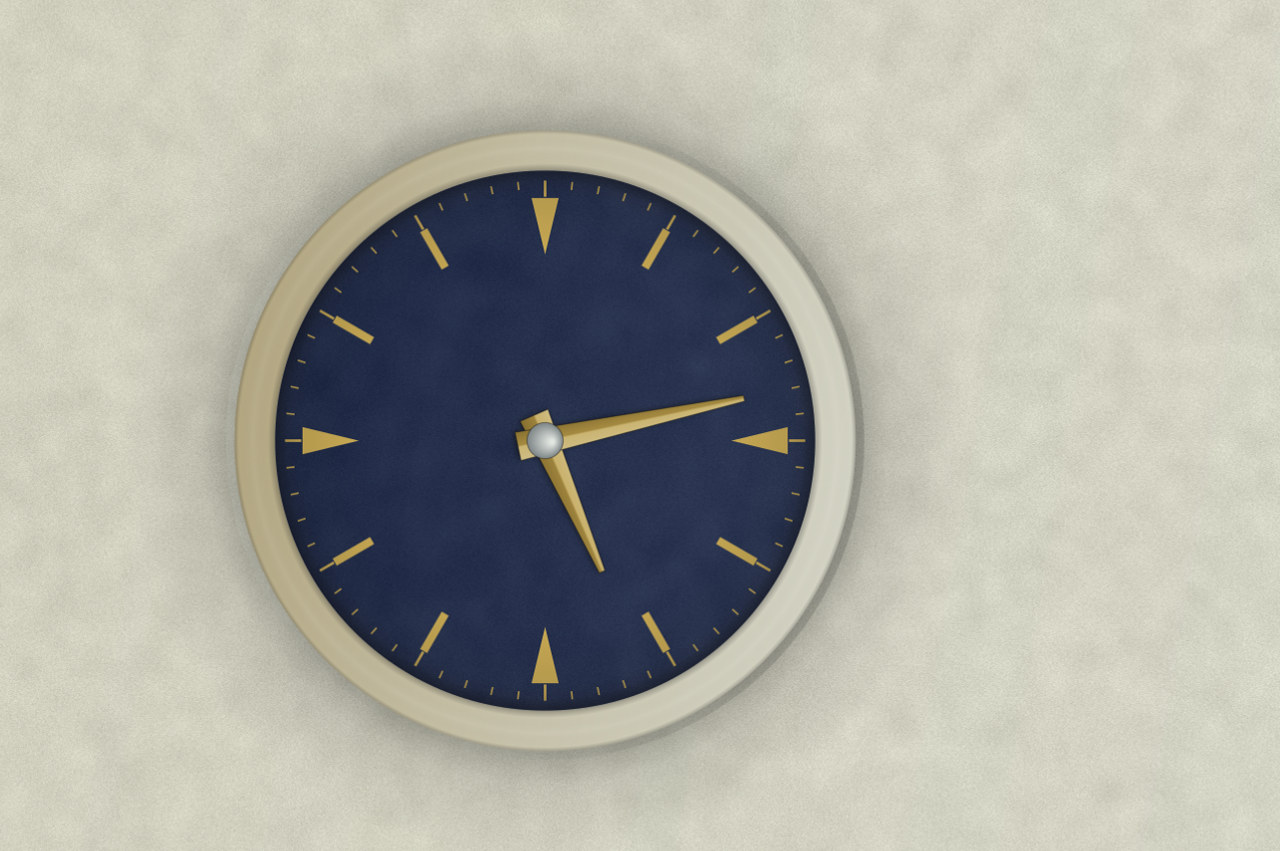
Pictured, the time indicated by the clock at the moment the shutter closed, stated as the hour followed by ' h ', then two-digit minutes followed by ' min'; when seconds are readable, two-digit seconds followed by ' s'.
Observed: 5 h 13 min
